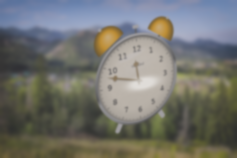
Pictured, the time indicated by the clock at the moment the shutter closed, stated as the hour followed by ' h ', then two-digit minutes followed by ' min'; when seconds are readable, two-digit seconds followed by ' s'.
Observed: 11 h 48 min
